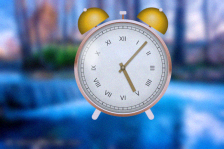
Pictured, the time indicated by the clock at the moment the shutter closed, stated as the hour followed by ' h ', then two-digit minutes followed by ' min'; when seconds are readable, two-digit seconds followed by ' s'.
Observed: 5 h 07 min
